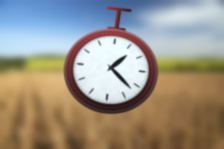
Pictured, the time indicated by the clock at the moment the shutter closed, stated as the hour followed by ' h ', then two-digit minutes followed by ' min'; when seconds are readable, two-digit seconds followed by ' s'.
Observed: 1 h 22 min
